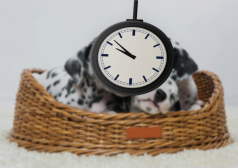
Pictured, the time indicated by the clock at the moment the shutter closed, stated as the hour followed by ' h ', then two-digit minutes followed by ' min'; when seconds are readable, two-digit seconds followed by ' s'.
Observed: 9 h 52 min
